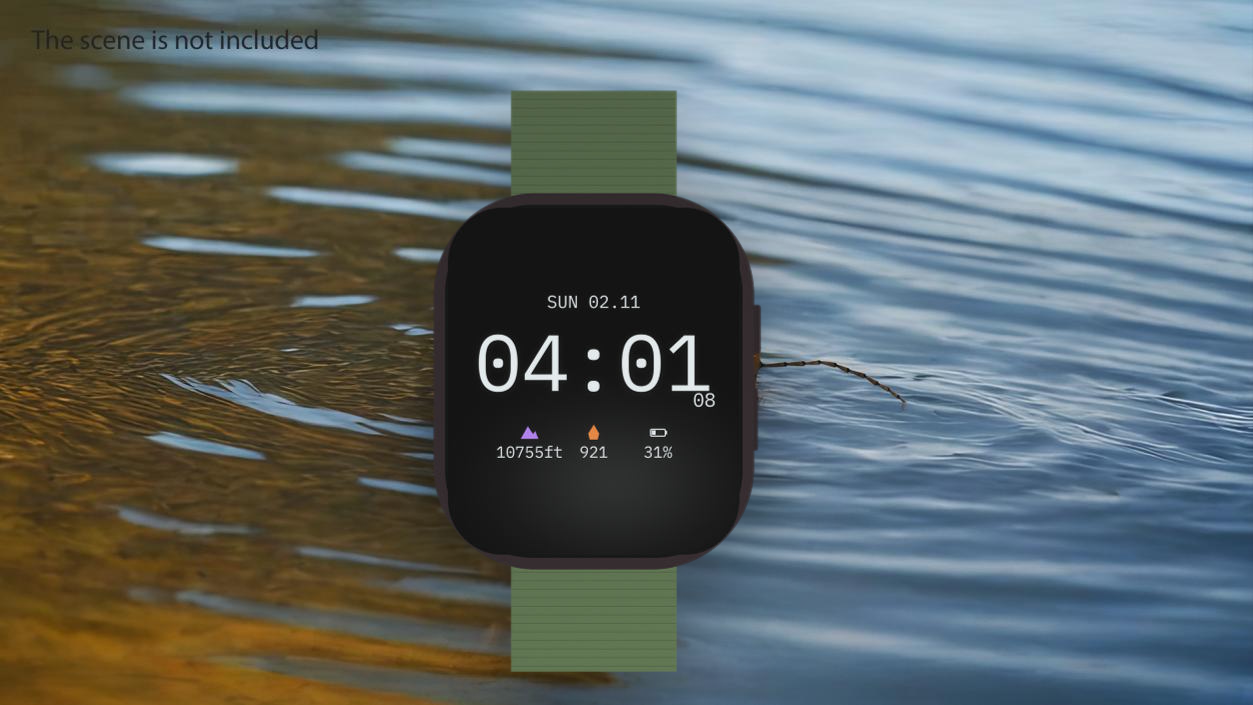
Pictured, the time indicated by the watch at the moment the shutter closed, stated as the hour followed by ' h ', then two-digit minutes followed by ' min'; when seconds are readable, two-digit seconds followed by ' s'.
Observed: 4 h 01 min 08 s
